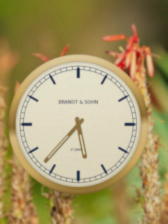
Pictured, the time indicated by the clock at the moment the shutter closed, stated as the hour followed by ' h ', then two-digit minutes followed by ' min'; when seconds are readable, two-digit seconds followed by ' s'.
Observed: 5 h 37 min
